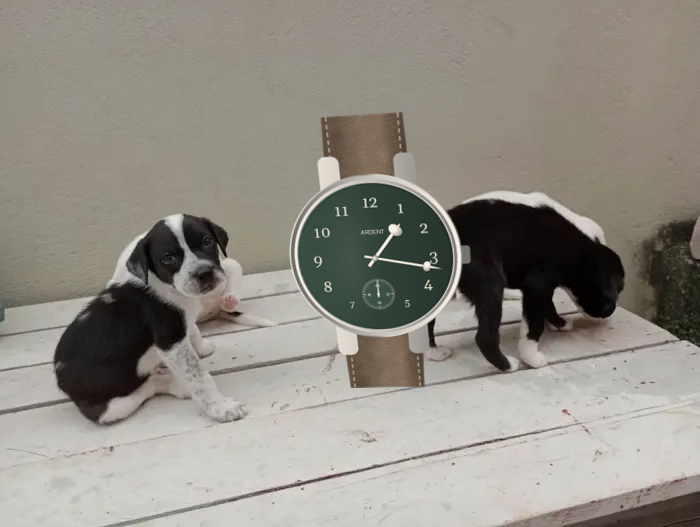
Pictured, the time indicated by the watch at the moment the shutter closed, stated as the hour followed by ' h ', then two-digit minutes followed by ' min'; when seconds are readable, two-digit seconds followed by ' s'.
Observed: 1 h 17 min
